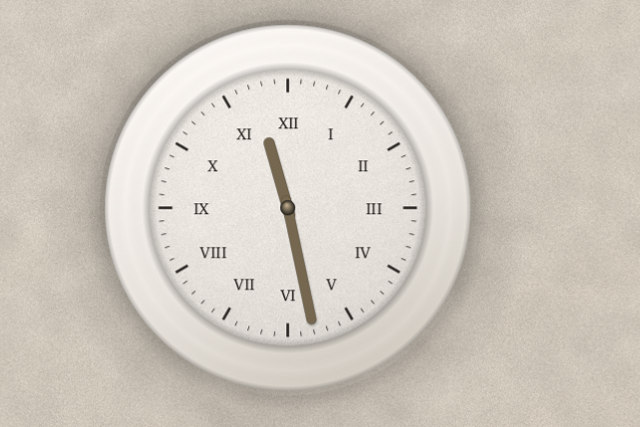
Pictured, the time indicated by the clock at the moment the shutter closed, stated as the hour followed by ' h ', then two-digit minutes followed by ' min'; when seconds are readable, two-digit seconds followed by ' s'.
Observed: 11 h 28 min
